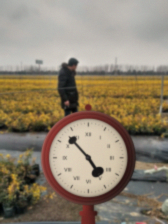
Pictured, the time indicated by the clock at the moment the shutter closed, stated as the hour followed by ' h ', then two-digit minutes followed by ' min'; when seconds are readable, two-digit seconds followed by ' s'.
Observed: 4 h 53 min
